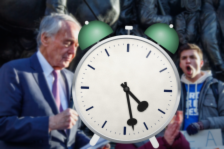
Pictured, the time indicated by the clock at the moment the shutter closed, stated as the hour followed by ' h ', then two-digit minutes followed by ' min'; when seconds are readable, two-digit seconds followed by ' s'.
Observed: 4 h 28 min
